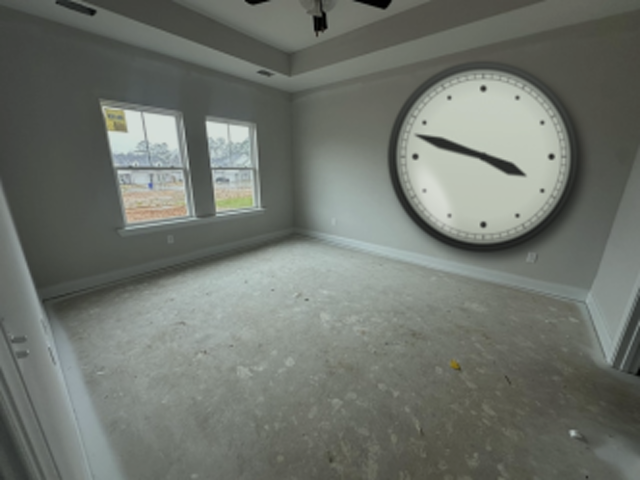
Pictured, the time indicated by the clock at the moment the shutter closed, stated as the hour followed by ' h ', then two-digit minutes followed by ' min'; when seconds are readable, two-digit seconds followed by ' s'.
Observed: 3 h 48 min
